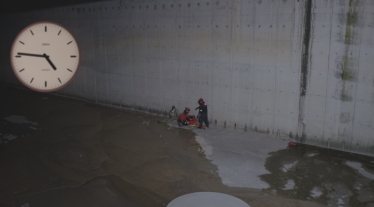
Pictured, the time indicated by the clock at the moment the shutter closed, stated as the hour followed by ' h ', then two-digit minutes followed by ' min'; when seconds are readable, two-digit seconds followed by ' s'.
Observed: 4 h 46 min
